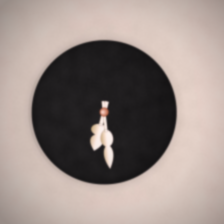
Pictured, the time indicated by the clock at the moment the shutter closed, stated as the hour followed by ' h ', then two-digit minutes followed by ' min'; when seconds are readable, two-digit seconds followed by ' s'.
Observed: 6 h 29 min
